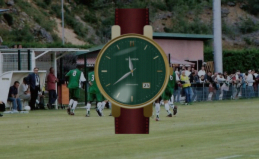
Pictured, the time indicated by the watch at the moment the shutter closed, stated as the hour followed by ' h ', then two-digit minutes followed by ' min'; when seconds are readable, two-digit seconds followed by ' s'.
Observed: 11 h 39 min
